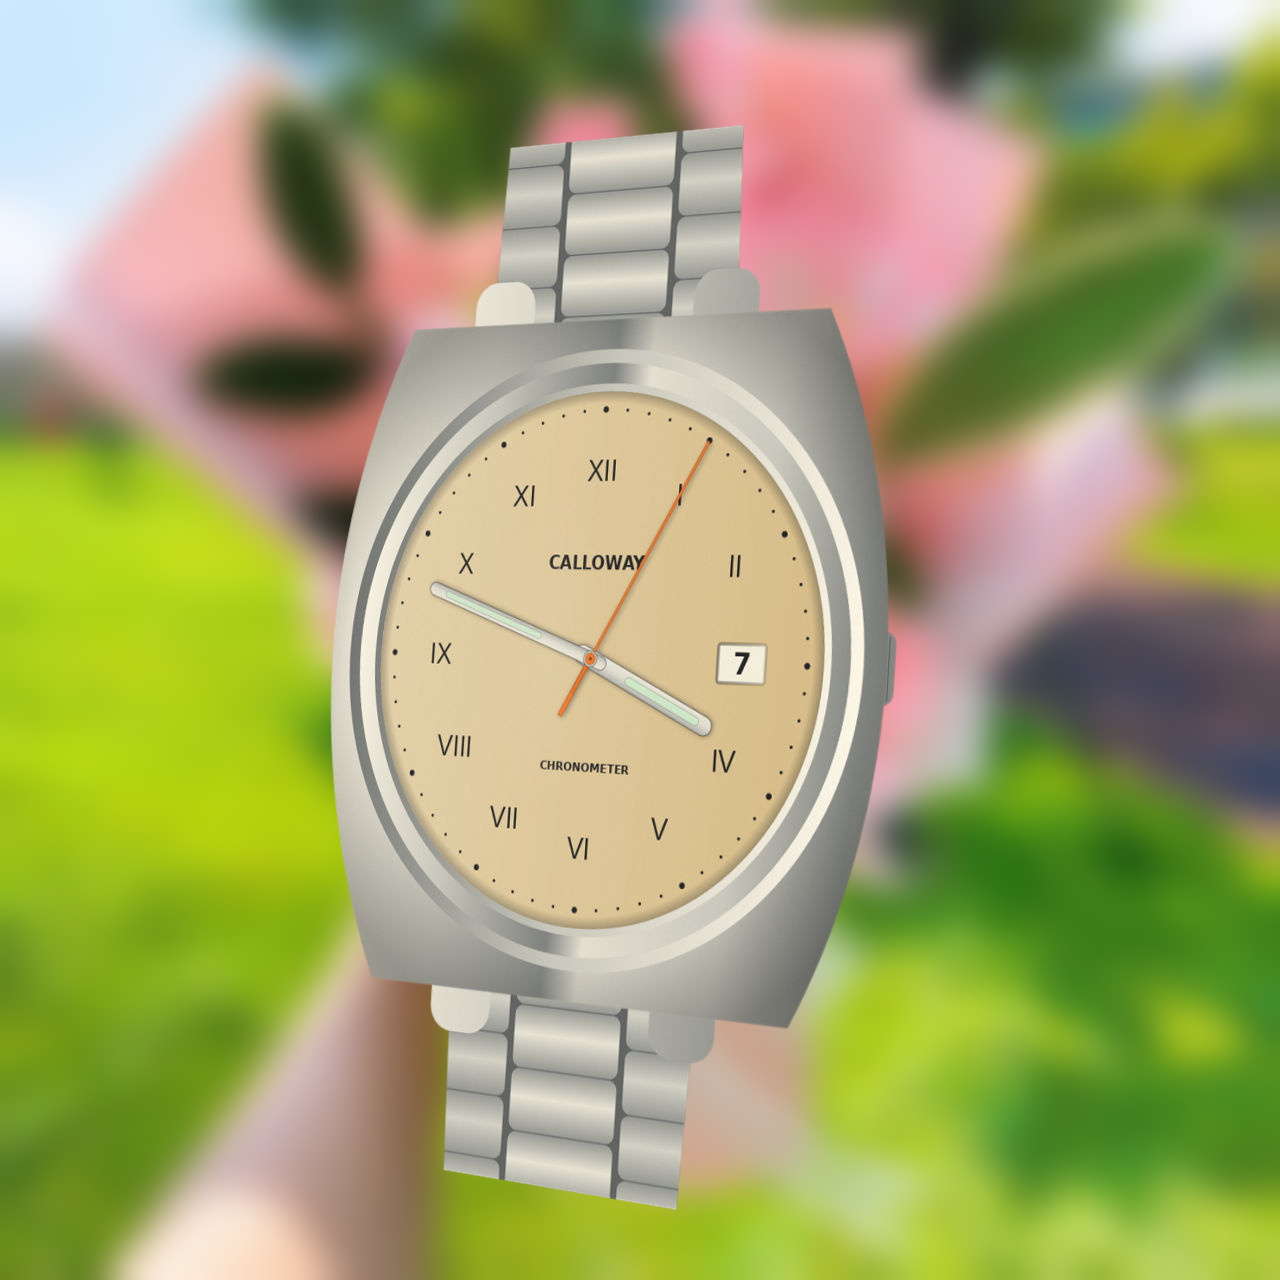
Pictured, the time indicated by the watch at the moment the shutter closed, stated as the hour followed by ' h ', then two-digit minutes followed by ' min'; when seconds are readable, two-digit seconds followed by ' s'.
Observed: 3 h 48 min 05 s
